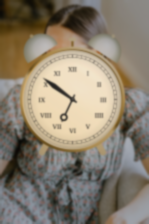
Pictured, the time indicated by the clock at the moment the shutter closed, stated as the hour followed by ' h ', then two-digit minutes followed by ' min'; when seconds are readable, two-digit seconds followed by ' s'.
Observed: 6 h 51 min
